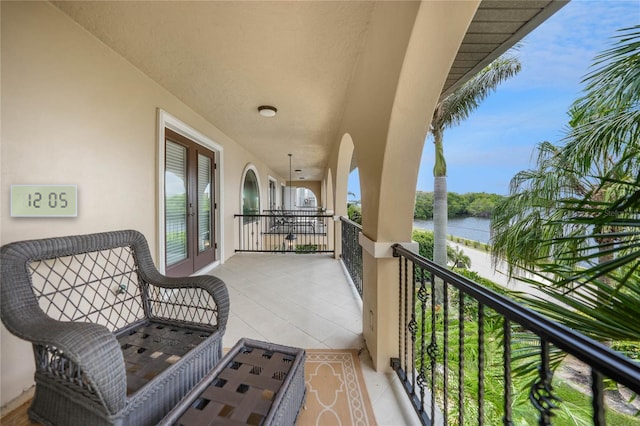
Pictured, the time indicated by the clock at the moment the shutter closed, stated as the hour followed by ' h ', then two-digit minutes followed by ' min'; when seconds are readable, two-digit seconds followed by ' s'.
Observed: 12 h 05 min
